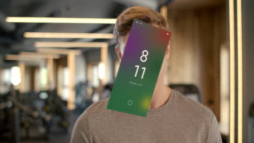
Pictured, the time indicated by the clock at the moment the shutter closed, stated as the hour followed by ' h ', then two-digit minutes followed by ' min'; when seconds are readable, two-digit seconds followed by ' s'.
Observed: 8 h 11 min
